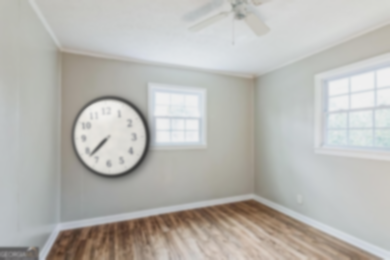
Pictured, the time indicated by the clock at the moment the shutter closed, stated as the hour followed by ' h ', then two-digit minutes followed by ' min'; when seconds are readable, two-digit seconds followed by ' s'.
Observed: 7 h 38 min
